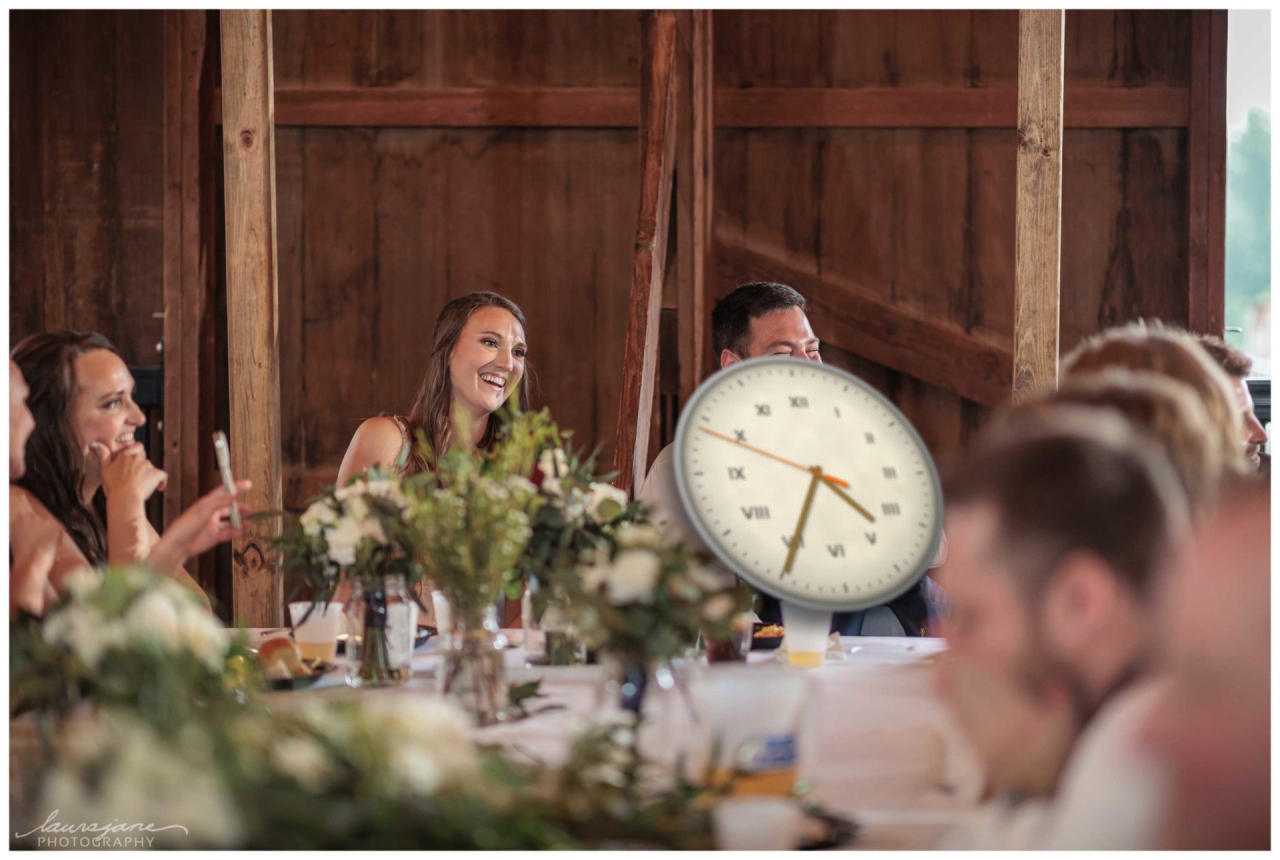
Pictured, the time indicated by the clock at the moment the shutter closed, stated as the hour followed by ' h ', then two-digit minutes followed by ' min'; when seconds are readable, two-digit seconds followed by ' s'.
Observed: 4 h 34 min 49 s
